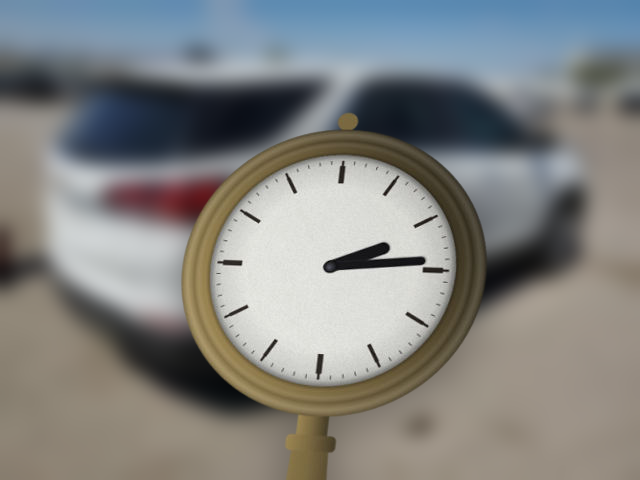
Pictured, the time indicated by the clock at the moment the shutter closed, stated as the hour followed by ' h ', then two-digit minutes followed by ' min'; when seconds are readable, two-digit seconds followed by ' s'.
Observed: 2 h 14 min
